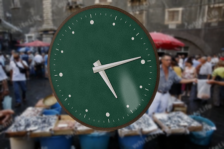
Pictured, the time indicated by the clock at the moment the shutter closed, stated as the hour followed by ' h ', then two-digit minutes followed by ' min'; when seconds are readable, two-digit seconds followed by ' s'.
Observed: 5 h 14 min
